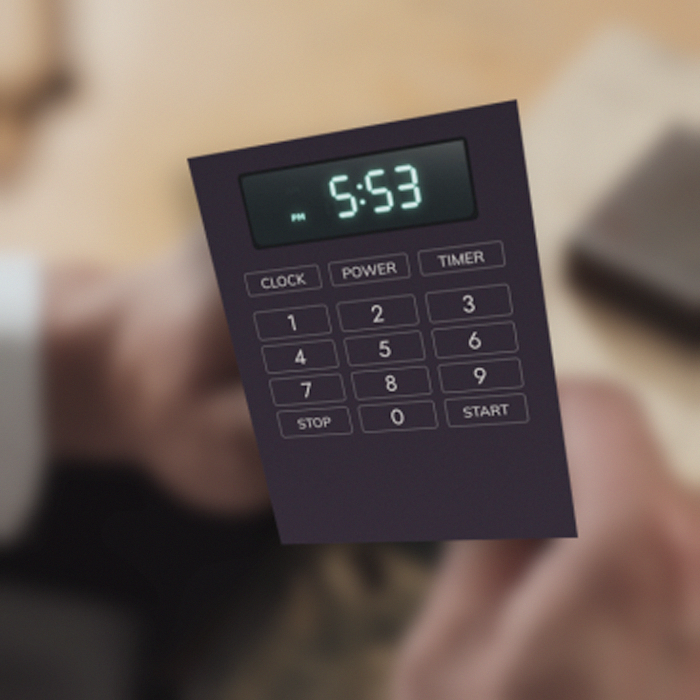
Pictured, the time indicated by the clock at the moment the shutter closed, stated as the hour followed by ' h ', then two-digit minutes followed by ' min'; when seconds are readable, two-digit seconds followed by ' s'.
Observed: 5 h 53 min
